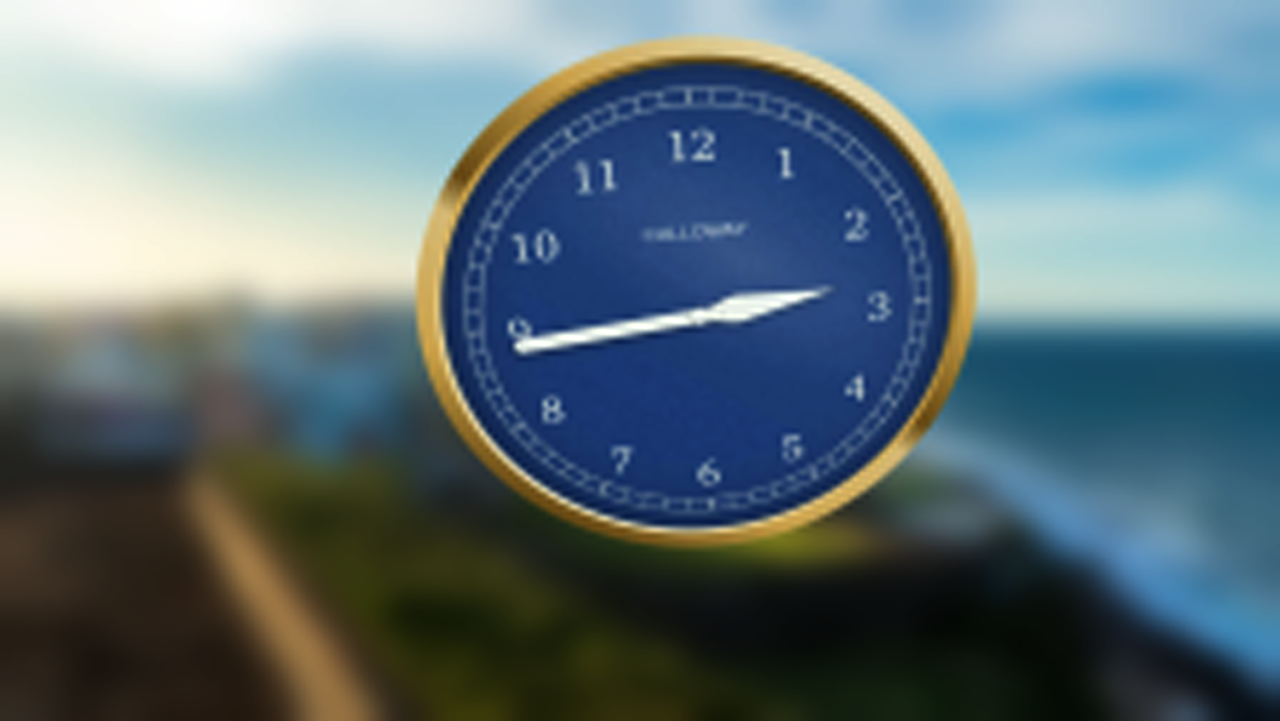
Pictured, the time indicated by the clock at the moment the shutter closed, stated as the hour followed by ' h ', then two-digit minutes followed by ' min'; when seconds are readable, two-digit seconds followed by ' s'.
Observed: 2 h 44 min
